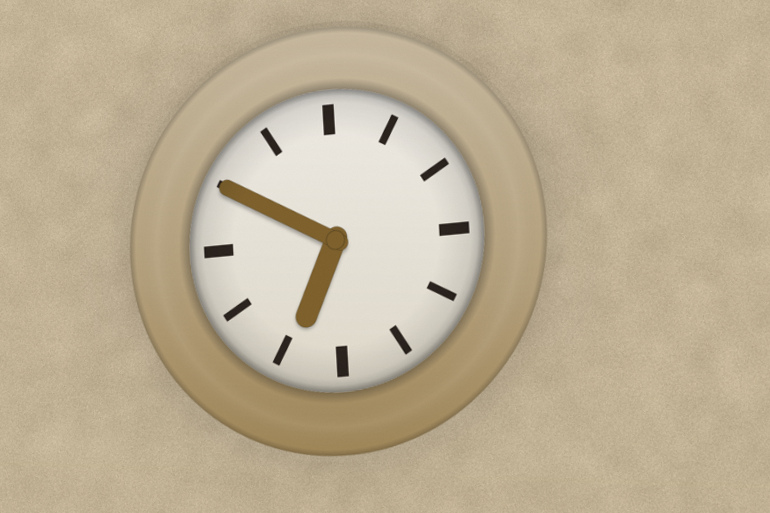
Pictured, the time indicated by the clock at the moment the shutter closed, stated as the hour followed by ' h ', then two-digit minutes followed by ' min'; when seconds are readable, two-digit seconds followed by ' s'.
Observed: 6 h 50 min
